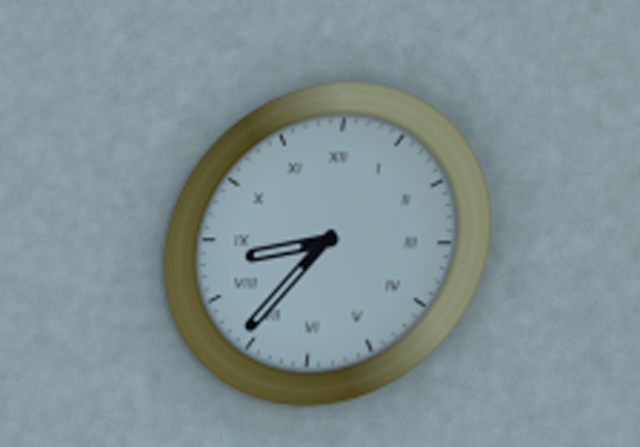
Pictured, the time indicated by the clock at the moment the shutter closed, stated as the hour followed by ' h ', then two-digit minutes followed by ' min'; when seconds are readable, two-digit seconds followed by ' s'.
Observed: 8 h 36 min
